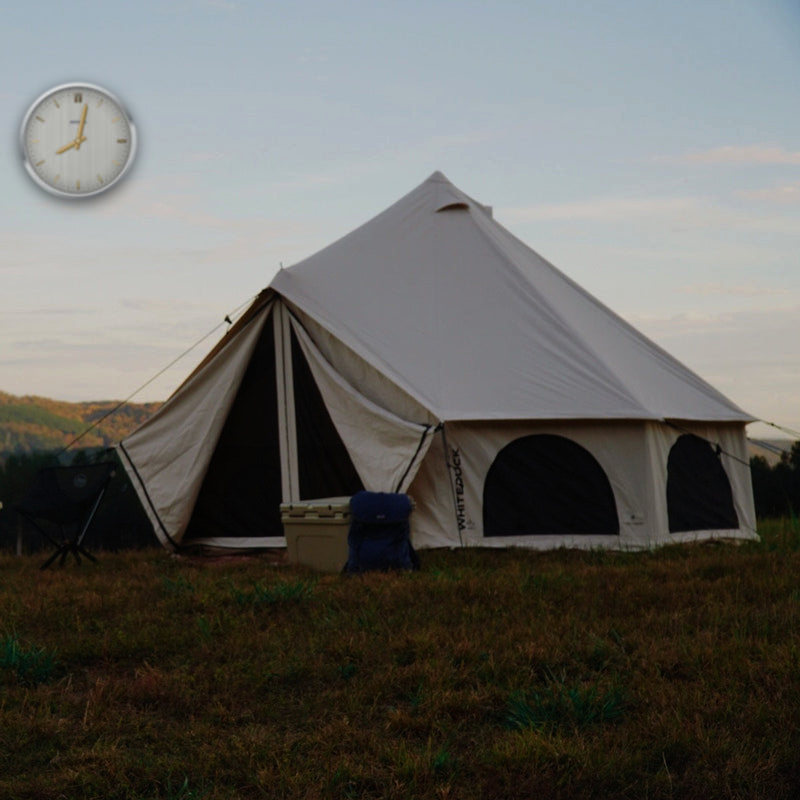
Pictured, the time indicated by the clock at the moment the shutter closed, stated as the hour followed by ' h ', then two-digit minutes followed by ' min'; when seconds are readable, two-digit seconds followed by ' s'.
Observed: 8 h 02 min
